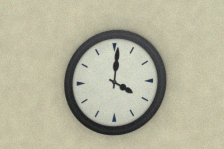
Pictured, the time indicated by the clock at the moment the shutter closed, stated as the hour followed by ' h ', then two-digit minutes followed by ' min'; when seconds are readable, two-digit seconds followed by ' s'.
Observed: 4 h 01 min
